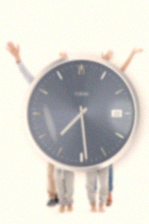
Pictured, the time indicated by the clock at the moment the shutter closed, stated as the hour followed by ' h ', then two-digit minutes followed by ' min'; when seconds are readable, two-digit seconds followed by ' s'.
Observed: 7 h 29 min
